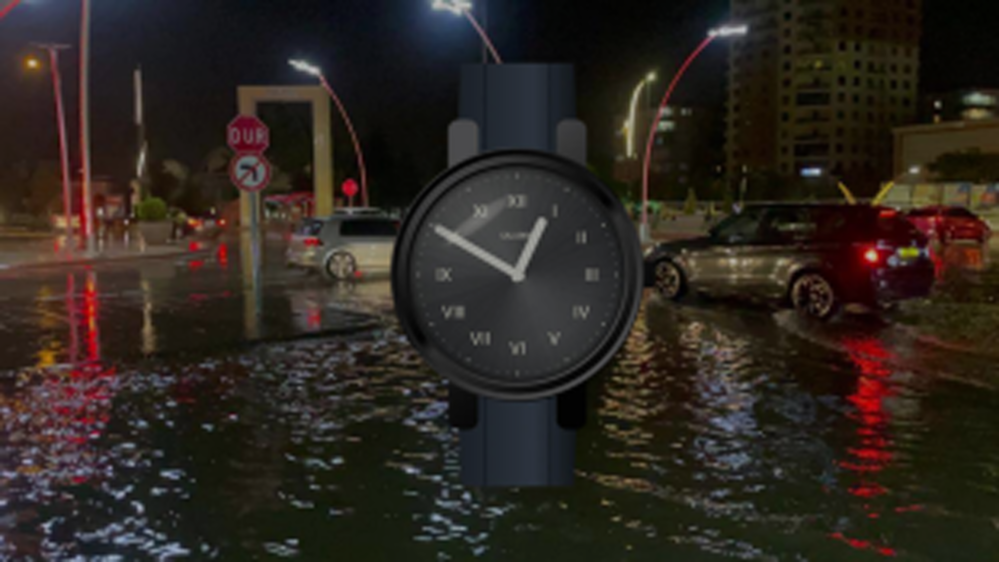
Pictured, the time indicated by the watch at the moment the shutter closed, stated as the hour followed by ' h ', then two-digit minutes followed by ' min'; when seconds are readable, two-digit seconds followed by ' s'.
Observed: 12 h 50 min
